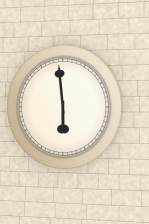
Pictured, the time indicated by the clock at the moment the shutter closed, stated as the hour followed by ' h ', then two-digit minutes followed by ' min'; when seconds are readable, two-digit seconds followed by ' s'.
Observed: 5 h 59 min
